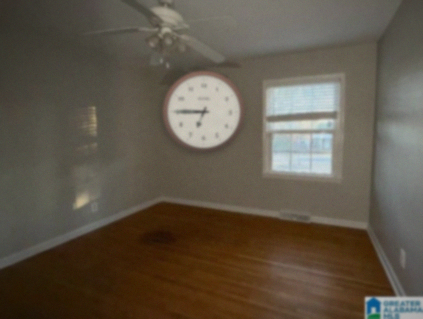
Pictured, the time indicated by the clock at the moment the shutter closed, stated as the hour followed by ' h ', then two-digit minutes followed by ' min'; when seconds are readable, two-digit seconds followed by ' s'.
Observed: 6 h 45 min
